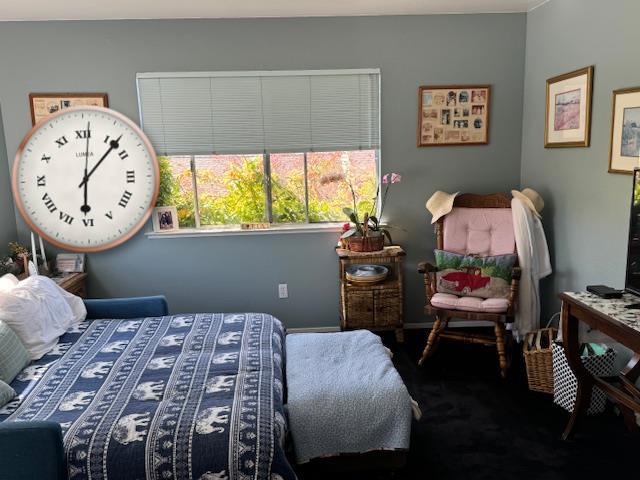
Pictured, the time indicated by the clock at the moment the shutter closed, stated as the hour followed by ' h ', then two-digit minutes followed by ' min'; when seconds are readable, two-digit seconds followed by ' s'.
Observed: 6 h 07 min 01 s
